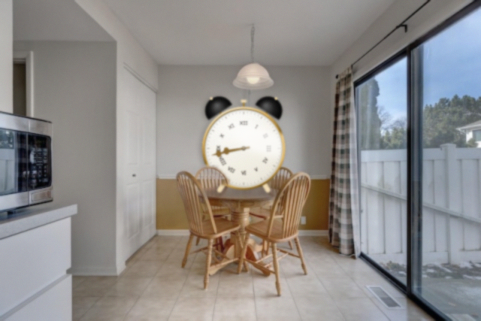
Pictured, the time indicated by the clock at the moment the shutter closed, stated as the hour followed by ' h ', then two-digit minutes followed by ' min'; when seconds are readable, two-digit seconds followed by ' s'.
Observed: 8 h 43 min
